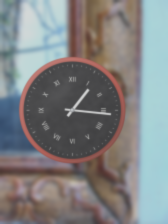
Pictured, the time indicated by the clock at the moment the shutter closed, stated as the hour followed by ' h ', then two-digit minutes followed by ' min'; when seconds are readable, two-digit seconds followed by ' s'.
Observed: 1 h 16 min
